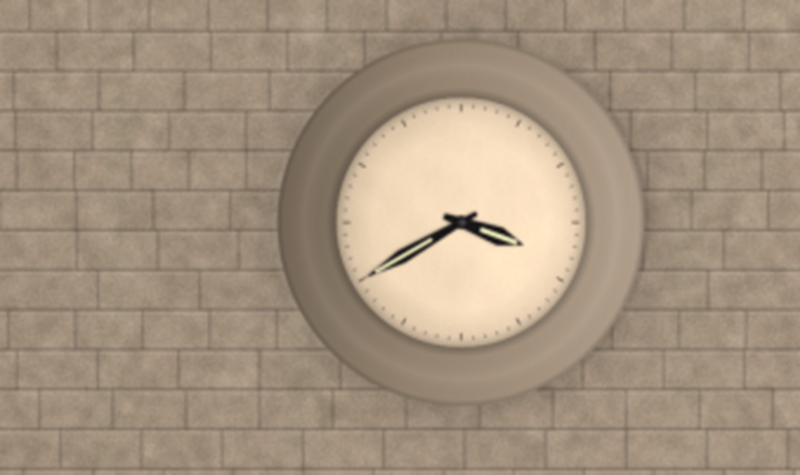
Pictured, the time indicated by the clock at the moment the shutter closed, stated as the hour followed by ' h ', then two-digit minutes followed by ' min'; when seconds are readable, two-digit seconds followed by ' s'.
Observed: 3 h 40 min
